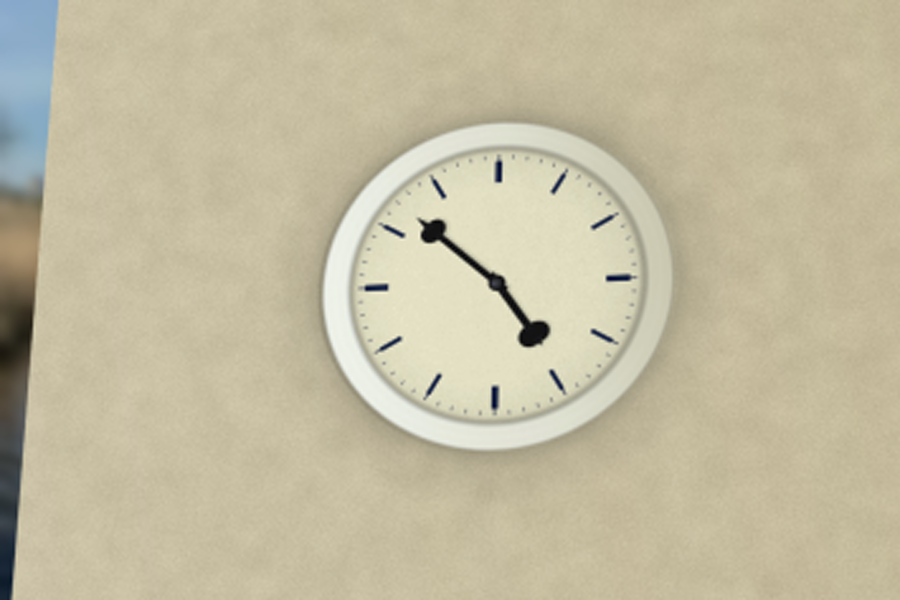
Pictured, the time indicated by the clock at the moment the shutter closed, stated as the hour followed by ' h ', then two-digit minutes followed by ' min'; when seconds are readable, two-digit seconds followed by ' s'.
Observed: 4 h 52 min
